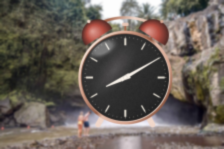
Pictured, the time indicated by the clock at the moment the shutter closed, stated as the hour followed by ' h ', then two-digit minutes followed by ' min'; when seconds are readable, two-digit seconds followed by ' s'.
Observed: 8 h 10 min
